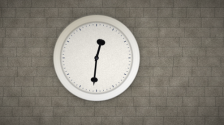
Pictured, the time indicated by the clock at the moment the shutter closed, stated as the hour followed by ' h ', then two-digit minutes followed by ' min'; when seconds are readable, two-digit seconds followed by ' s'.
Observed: 12 h 31 min
